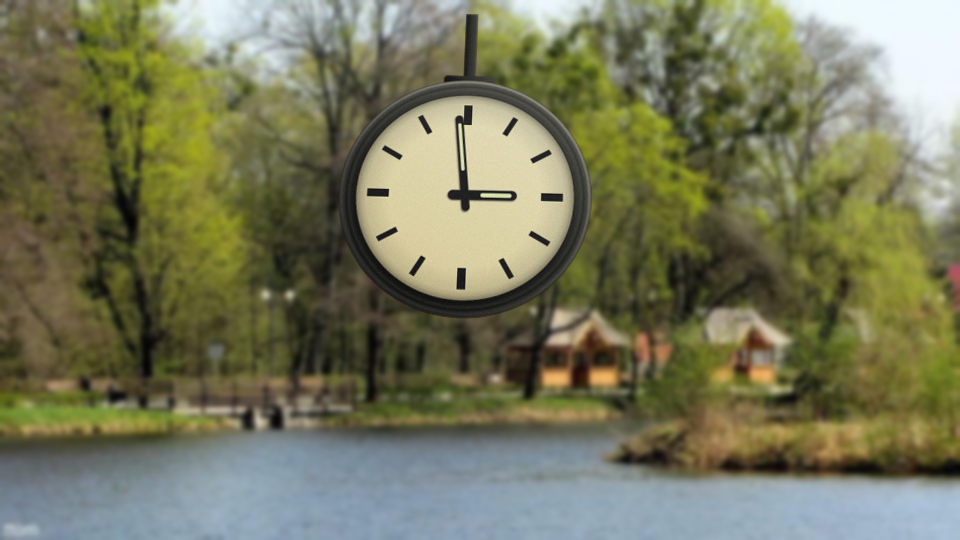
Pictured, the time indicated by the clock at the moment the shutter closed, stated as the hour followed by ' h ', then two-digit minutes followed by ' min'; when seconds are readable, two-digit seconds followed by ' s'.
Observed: 2 h 59 min
